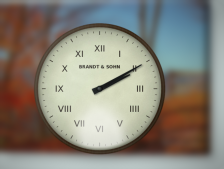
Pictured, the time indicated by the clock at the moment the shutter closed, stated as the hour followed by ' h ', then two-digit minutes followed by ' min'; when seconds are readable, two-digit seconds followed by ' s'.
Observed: 2 h 10 min
